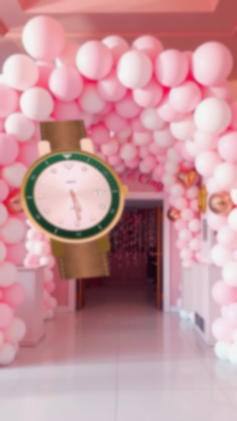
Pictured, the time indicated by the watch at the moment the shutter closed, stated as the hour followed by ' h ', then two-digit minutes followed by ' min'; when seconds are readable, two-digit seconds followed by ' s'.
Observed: 5 h 29 min
